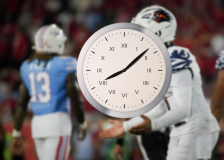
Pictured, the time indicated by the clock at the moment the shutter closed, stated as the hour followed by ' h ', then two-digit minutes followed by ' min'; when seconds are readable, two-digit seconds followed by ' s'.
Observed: 8 h 08 min
